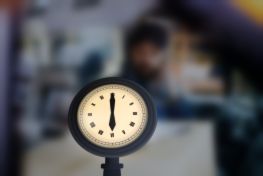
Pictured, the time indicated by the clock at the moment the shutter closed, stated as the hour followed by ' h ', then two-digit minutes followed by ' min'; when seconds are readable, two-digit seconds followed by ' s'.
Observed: 6 h 00 min
